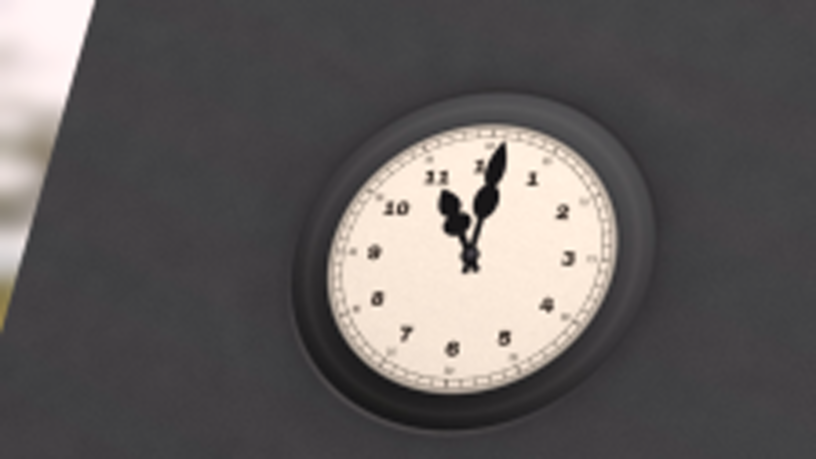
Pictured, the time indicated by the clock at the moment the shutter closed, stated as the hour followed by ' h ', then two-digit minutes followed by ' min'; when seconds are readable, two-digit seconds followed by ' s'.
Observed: 11 h 01 min
